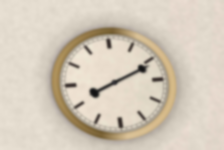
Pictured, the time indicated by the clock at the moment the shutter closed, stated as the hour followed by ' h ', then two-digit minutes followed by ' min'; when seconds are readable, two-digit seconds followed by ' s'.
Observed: 8 h 11 min
